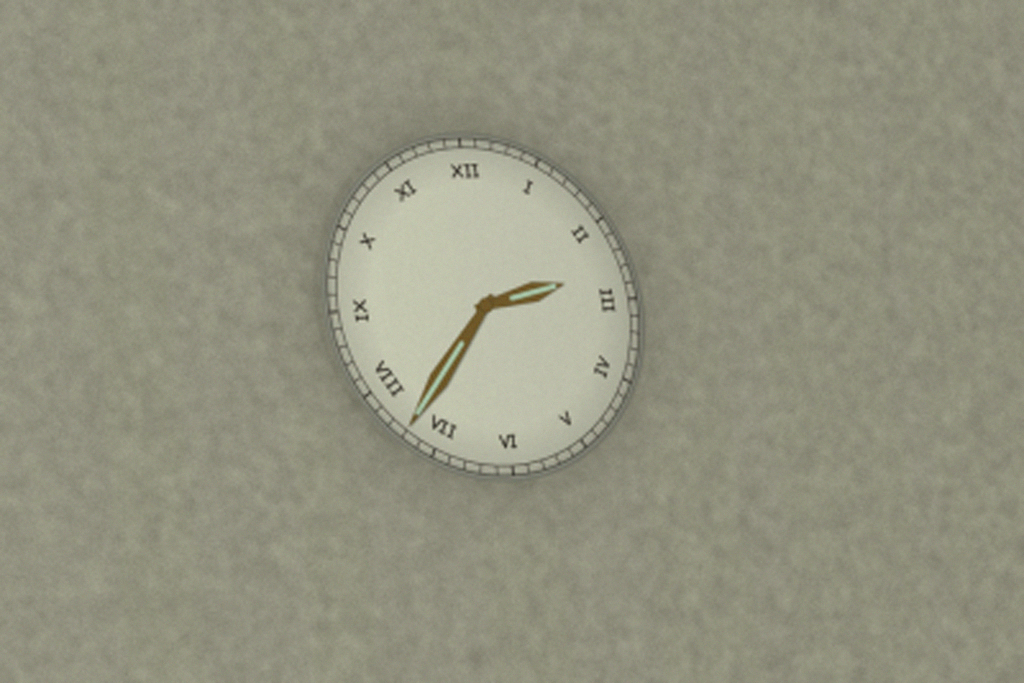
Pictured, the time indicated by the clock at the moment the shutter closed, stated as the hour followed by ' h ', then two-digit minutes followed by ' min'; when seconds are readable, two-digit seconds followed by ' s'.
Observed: 2 h 37 min
